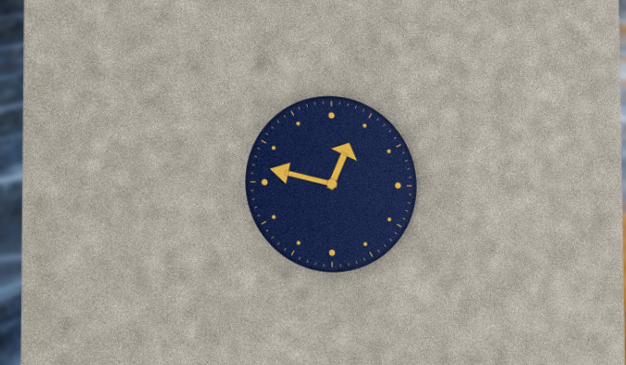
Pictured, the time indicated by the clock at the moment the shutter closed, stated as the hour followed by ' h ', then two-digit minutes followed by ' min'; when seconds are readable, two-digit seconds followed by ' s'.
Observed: 12 h 47 min
